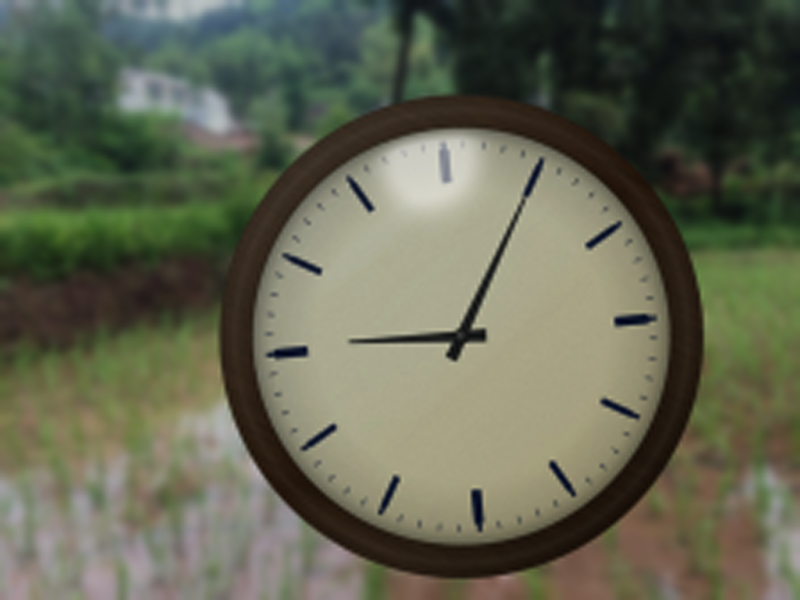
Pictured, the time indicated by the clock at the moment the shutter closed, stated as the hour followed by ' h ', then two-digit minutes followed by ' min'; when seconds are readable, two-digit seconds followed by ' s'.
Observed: 9 h 05 min
